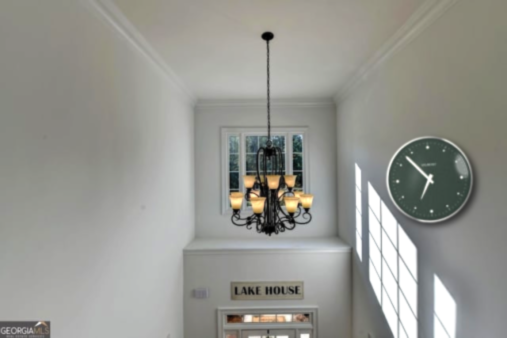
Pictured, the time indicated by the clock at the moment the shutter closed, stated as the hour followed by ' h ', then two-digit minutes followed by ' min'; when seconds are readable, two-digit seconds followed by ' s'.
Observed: 6 h 53 min
